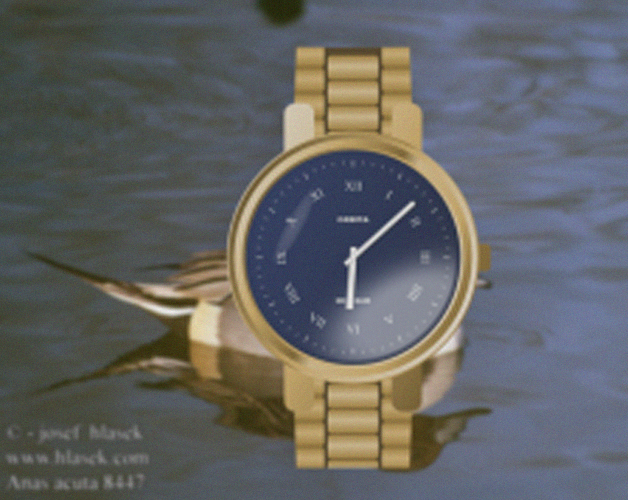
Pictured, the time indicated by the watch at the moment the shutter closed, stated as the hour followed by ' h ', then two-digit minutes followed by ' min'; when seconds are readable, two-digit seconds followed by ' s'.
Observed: 6 h 08 min
